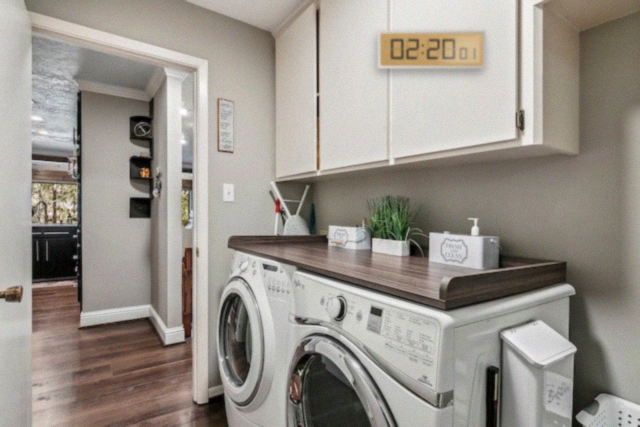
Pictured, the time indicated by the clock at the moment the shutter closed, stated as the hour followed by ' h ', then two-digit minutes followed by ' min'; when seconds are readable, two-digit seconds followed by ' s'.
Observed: 2 h 20 min 01 s
